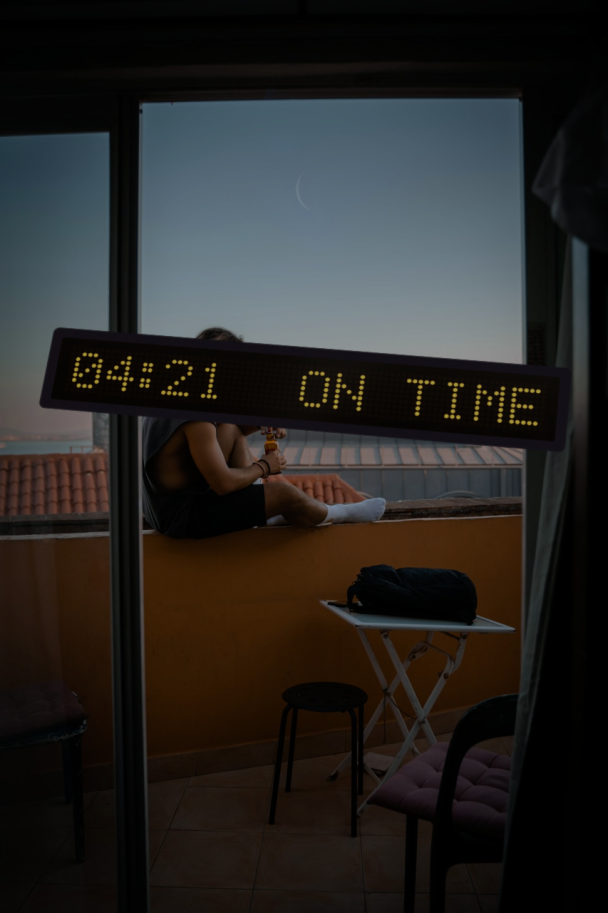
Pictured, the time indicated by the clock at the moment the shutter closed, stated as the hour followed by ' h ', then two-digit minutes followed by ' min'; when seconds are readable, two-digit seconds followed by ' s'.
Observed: 4 h 21 min
